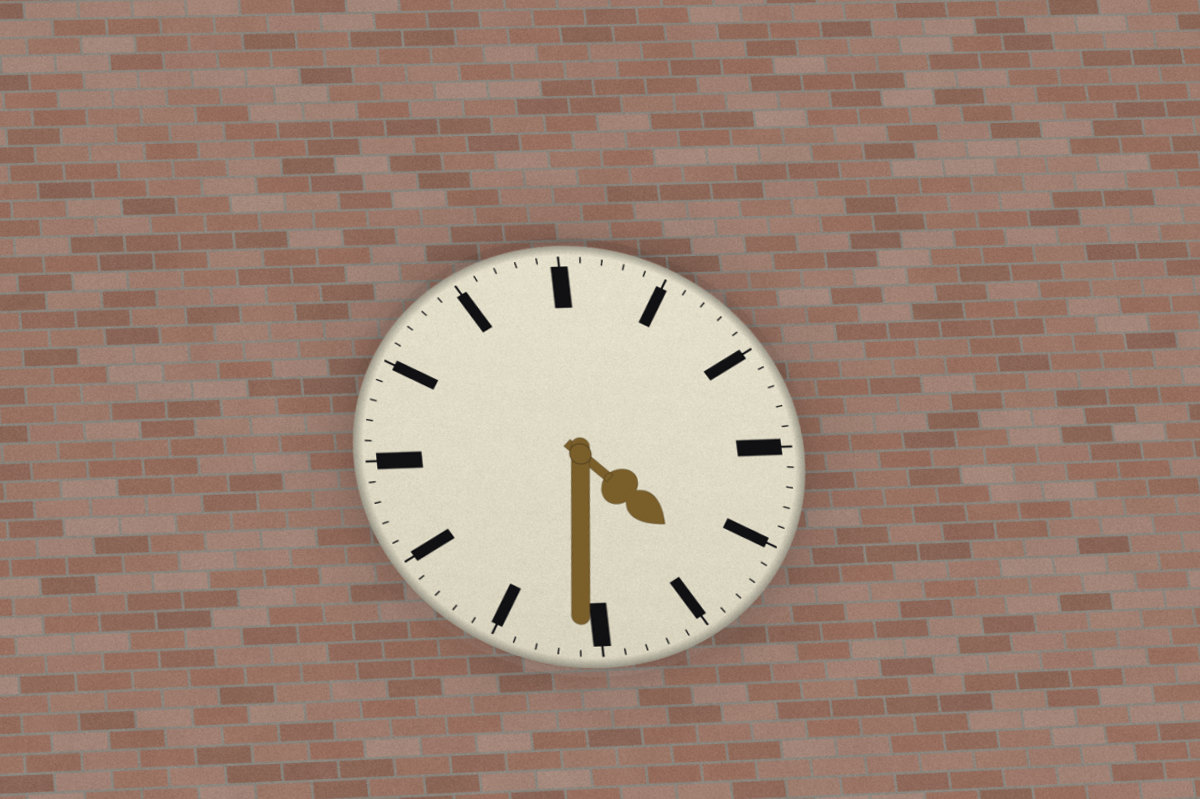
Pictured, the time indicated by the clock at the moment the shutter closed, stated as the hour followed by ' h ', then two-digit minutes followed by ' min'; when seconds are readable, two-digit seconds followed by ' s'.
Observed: 4 h 31 min
